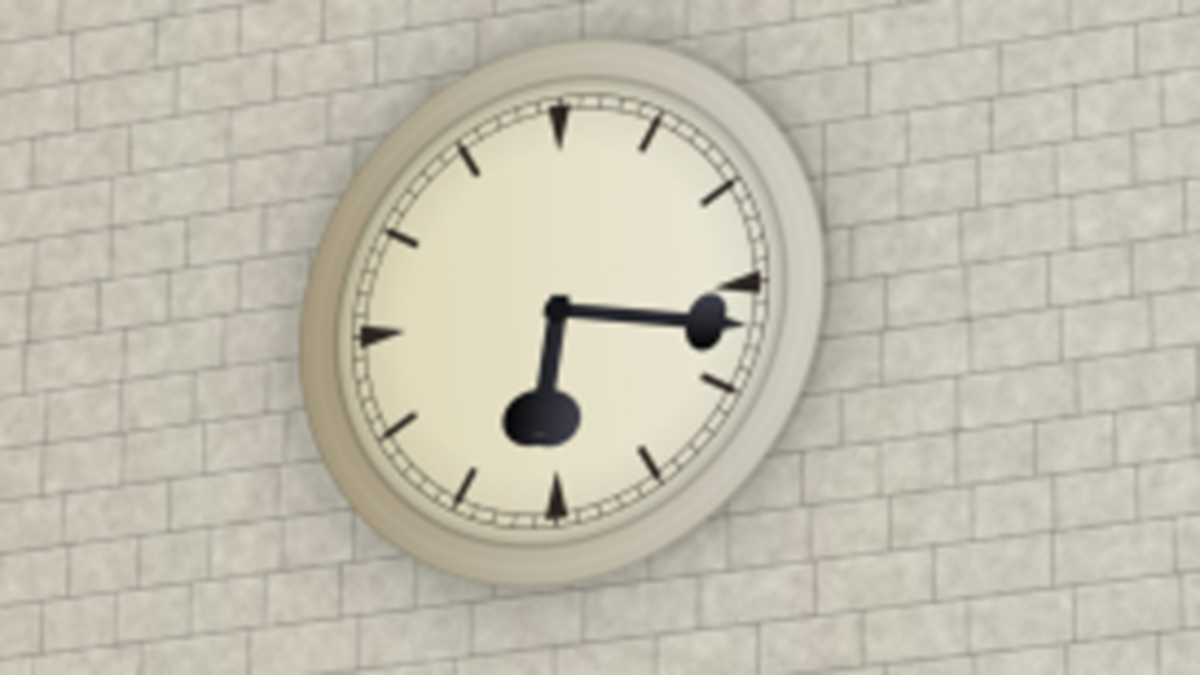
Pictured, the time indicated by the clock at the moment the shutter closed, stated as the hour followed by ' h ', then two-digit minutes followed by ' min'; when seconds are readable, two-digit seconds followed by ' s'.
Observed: 6 h 17 min
